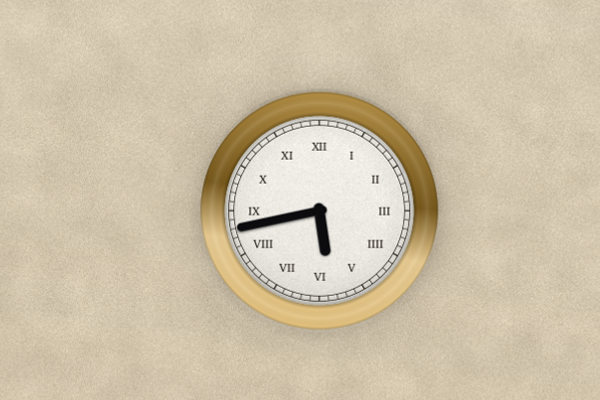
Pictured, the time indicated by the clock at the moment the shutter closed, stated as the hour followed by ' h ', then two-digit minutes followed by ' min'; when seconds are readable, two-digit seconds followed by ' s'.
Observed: 5 h 43 min
